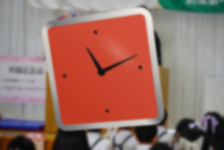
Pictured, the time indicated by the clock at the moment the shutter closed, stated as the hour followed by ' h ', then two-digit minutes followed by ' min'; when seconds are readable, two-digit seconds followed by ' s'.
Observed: 11 h 12 min
